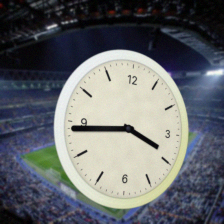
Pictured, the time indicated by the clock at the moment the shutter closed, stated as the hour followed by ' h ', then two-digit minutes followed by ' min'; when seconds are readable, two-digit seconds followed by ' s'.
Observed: 3 h 44 min
